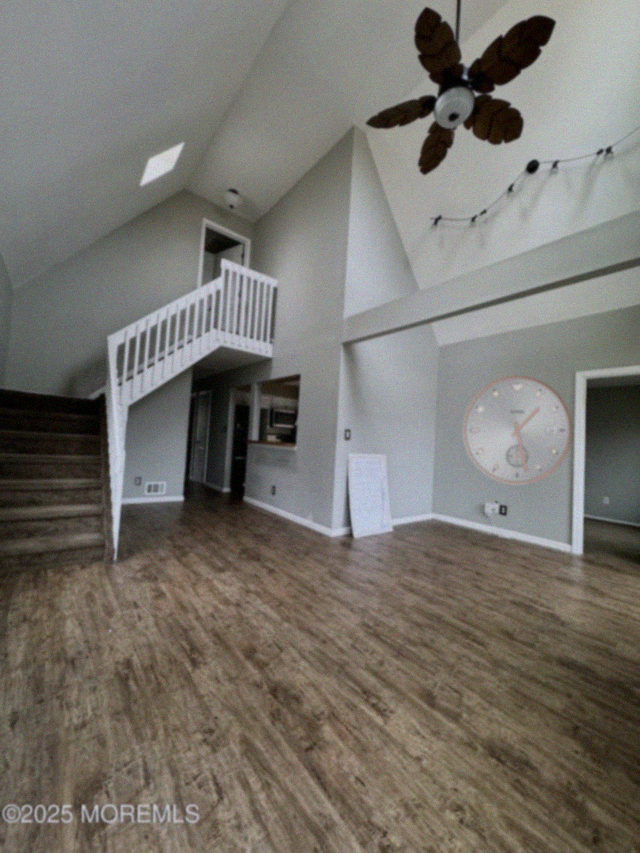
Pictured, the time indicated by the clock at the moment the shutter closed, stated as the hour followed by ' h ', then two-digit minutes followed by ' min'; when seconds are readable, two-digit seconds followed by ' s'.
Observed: 1 h 28 min
